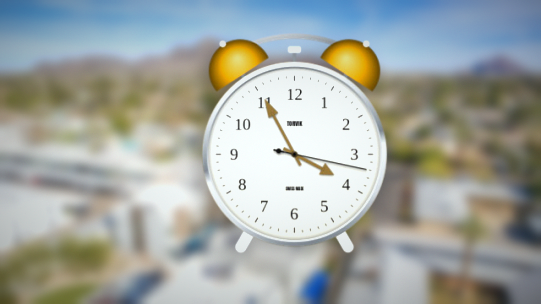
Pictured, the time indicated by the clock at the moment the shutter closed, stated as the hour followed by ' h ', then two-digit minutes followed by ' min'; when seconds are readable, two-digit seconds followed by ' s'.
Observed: 3 h 55 min 17 s
